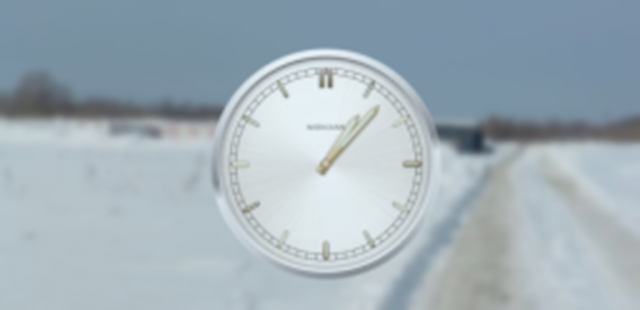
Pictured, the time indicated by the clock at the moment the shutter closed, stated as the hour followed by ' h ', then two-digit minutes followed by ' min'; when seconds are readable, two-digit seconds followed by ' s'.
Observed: 1 h 07 min
